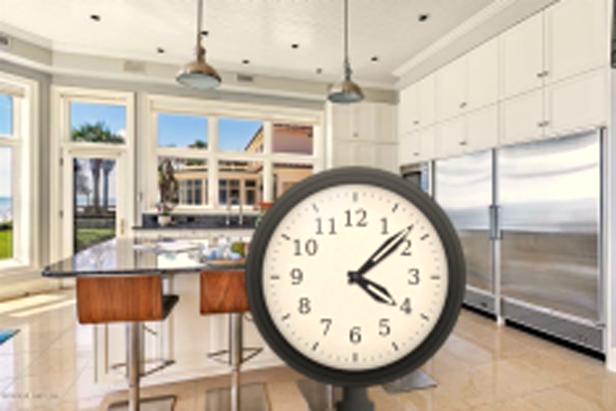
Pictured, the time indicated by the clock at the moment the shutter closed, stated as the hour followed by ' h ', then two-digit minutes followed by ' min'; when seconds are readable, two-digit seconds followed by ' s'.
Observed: 4 h 08 min
